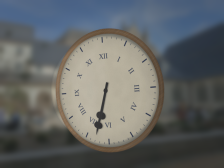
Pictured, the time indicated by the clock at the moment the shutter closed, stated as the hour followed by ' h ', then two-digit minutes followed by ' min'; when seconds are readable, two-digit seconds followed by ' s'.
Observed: 6 h 33 min
